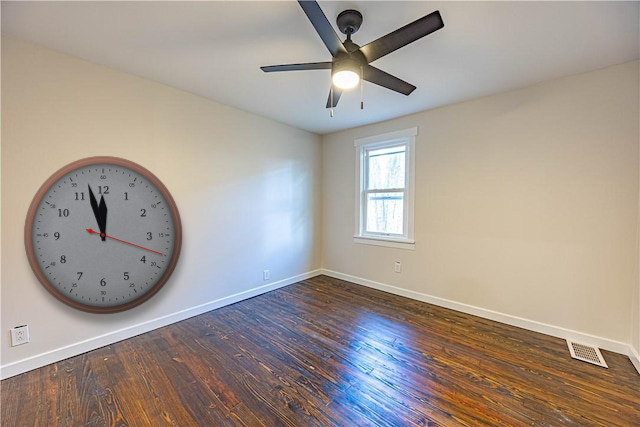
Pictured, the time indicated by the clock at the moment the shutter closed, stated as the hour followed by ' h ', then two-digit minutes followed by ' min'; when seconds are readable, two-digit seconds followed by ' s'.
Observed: 11 h 57 min 18 s
